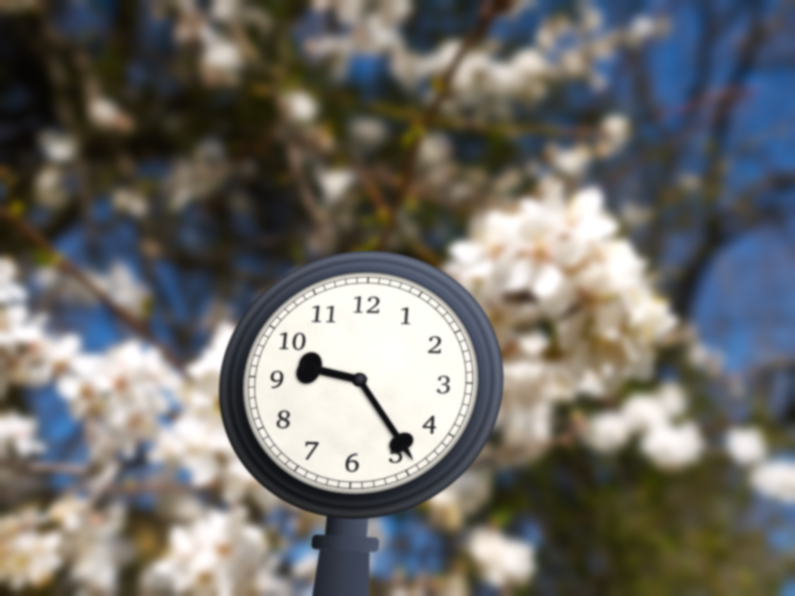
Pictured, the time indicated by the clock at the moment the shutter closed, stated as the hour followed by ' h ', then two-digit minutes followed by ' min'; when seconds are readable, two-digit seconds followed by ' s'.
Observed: 9 h 24 min
